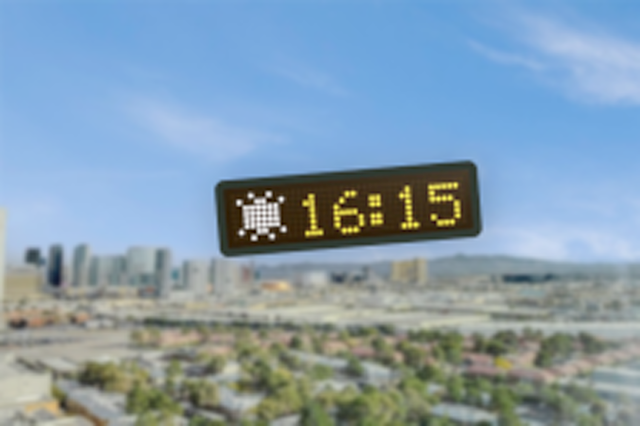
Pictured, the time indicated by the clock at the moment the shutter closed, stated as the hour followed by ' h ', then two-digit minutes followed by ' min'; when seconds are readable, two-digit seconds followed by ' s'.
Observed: 16 h 15 min
